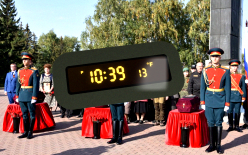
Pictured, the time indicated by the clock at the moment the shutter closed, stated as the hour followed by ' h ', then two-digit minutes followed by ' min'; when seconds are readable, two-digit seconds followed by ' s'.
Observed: 10 h 39 min
